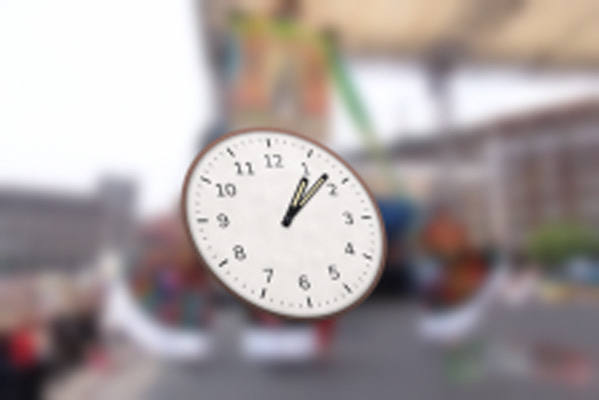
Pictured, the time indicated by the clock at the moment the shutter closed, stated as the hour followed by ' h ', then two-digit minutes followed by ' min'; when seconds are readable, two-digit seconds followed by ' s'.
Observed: 1 h 08 min
